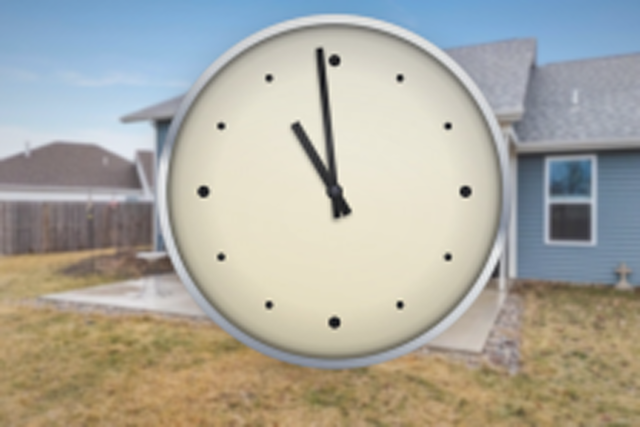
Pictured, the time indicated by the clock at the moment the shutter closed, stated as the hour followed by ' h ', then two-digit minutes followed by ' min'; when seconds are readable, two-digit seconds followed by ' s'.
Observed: 10 h 59 min
